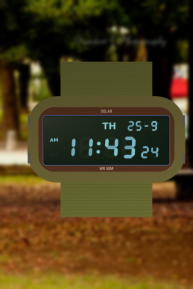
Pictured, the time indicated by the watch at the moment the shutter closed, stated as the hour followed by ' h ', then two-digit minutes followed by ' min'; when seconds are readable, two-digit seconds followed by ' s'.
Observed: 11 h 43 min 24 s
